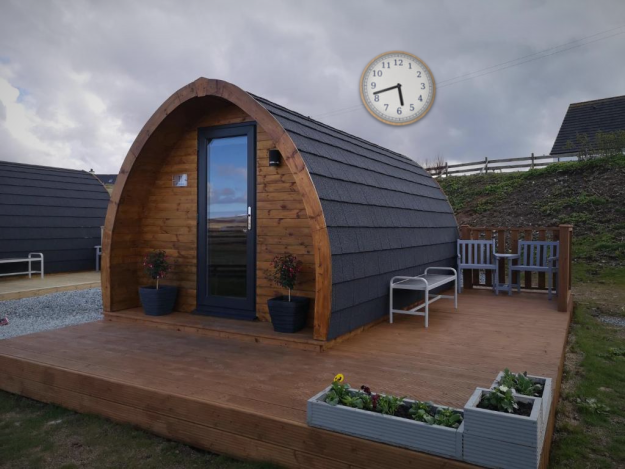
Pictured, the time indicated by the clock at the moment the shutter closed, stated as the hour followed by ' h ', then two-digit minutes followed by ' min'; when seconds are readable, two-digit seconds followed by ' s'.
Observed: 5 h 42 min
